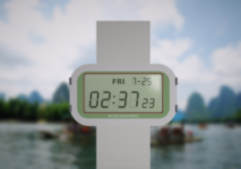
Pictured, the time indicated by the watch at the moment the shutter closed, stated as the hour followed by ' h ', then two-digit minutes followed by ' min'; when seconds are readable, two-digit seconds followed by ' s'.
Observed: 2 h 37 min 23 s
